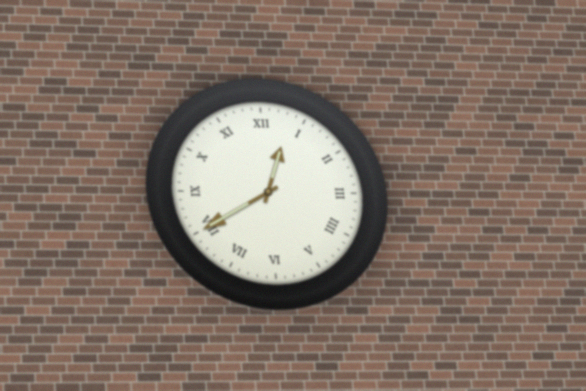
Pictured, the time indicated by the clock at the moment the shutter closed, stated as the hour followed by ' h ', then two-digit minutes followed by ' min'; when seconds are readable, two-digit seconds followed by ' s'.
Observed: 12 h 40 min
